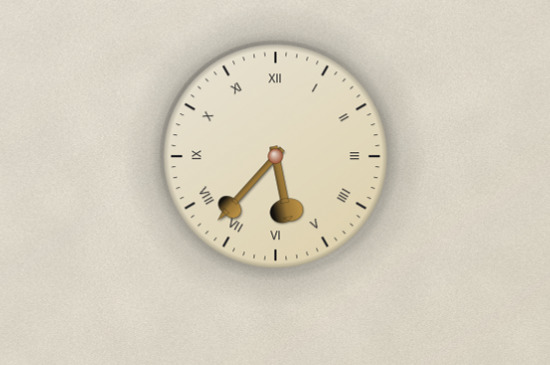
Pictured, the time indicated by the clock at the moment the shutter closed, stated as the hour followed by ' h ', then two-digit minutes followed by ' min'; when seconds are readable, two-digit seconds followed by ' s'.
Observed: 5 h 37 min
